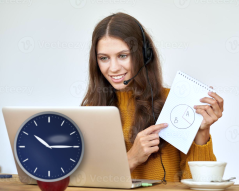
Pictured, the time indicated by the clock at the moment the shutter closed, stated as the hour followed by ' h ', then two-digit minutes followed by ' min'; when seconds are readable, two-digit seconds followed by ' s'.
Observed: 10 h 15 min
